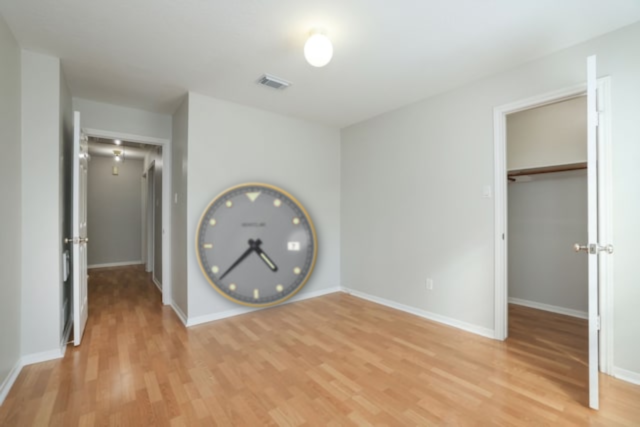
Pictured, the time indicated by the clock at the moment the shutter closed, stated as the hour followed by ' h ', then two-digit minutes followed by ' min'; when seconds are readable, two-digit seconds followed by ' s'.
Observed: 4 h 38 min
